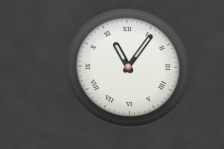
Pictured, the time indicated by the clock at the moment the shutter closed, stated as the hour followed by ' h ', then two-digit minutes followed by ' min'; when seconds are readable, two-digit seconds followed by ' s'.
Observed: 11 h 06 min
